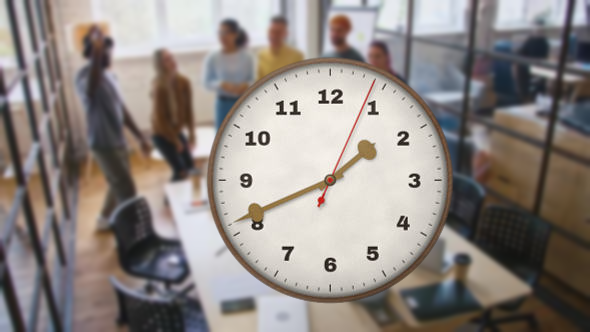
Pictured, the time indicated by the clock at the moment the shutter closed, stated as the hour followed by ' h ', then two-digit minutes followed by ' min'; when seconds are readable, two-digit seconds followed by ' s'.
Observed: 1 h 41 min 04 s
